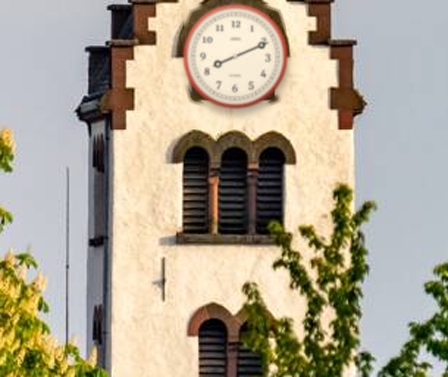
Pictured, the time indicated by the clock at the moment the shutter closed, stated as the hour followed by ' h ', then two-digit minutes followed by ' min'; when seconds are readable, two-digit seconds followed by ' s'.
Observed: 8 h 11 min
